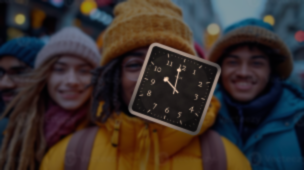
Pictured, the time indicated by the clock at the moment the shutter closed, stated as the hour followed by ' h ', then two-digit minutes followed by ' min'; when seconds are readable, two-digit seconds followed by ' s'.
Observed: 9 h 59 min
